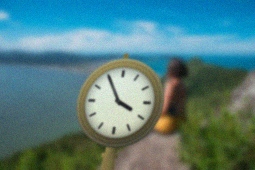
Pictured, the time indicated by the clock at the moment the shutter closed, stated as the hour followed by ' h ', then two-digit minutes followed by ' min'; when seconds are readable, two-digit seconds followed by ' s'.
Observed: 3 h 55 min
